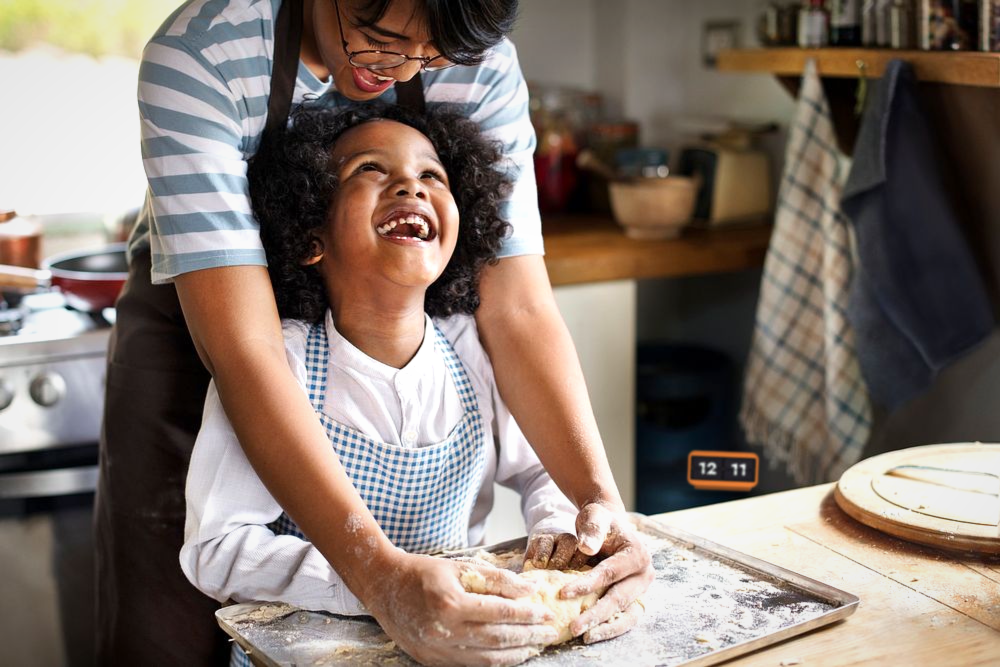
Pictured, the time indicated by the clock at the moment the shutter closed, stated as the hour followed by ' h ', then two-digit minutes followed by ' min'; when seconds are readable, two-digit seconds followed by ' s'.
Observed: 12 h 11 min
